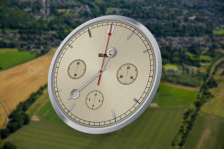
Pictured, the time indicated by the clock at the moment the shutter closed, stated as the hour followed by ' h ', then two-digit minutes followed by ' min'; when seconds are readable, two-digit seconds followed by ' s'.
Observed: 12 h 37 min
